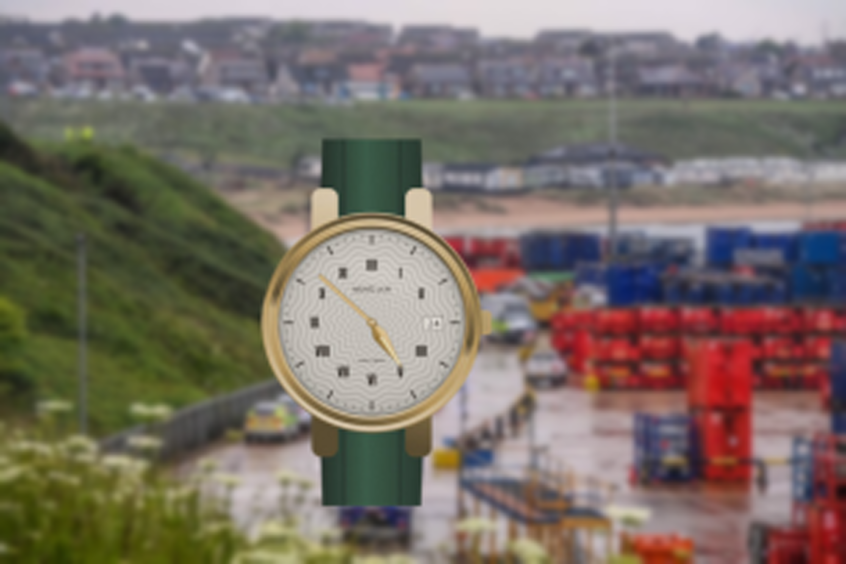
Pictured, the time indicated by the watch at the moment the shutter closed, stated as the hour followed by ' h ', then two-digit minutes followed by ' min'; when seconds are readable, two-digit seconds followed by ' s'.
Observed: 4 h 52 min
